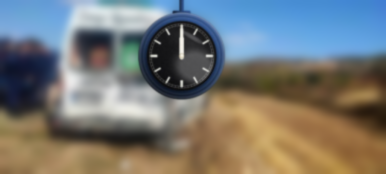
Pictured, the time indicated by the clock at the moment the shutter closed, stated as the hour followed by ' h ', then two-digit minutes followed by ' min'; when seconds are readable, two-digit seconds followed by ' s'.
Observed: 12 h 00 min
